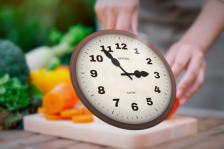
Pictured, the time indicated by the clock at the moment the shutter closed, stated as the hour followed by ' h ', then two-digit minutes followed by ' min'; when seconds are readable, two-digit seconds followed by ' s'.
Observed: 2 h 54 min
